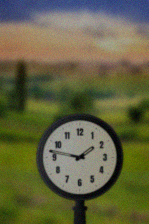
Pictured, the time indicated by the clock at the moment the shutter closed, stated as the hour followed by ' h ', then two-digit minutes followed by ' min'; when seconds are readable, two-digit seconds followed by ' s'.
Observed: 1 h 47 min
